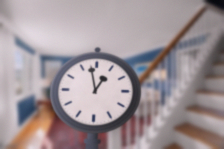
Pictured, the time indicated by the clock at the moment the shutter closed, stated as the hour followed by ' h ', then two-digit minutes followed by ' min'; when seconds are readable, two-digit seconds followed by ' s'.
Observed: 12 h 58 min
